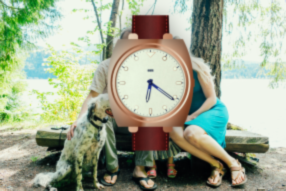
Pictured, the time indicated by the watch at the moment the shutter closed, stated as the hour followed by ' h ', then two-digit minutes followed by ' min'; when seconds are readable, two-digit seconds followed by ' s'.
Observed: 6 h 21 min
